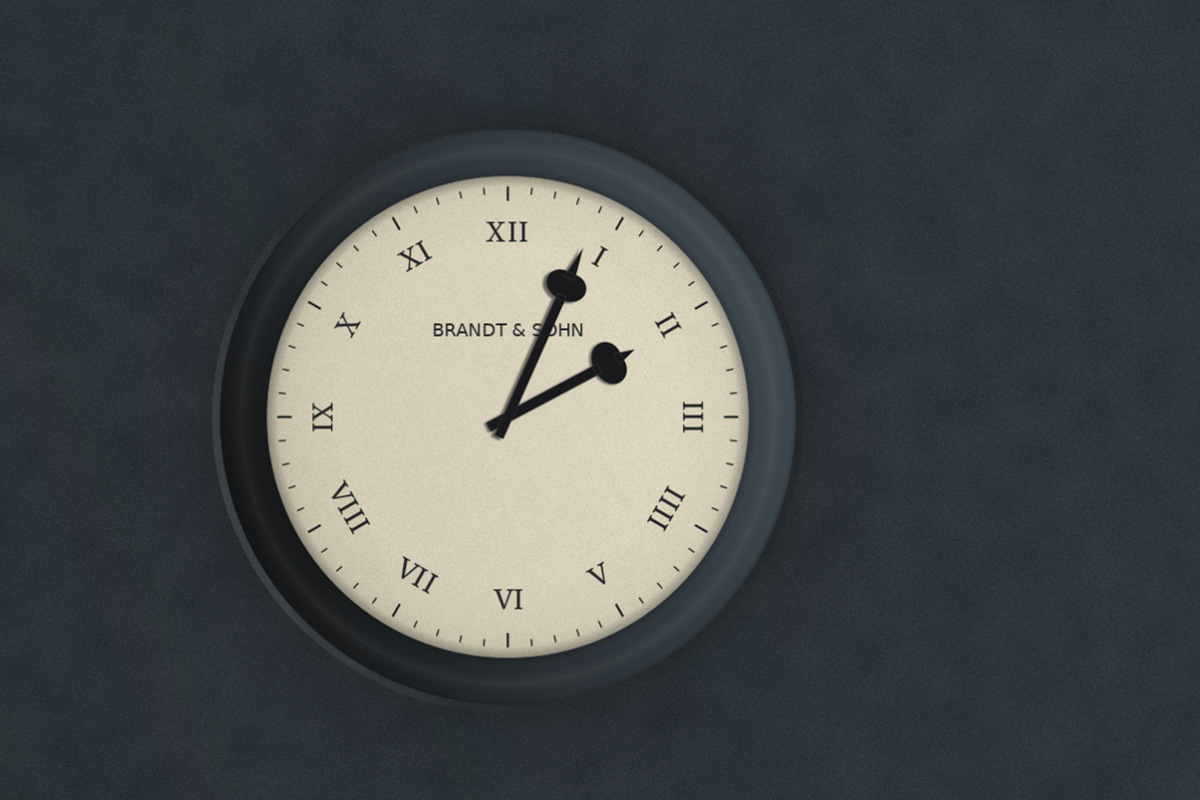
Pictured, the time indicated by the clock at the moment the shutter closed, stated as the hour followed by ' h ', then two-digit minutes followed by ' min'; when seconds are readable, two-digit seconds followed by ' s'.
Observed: 2 h 04 min
